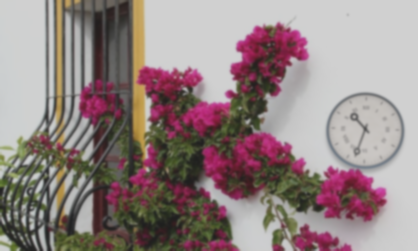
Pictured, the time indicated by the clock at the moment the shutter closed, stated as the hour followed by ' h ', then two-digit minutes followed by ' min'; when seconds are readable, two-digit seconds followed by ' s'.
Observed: 10 h 33 min
